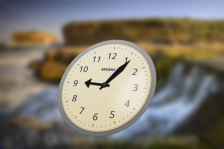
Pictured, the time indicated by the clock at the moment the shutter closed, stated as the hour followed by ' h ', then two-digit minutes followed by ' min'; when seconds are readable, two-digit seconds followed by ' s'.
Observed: 9 h 06 min
